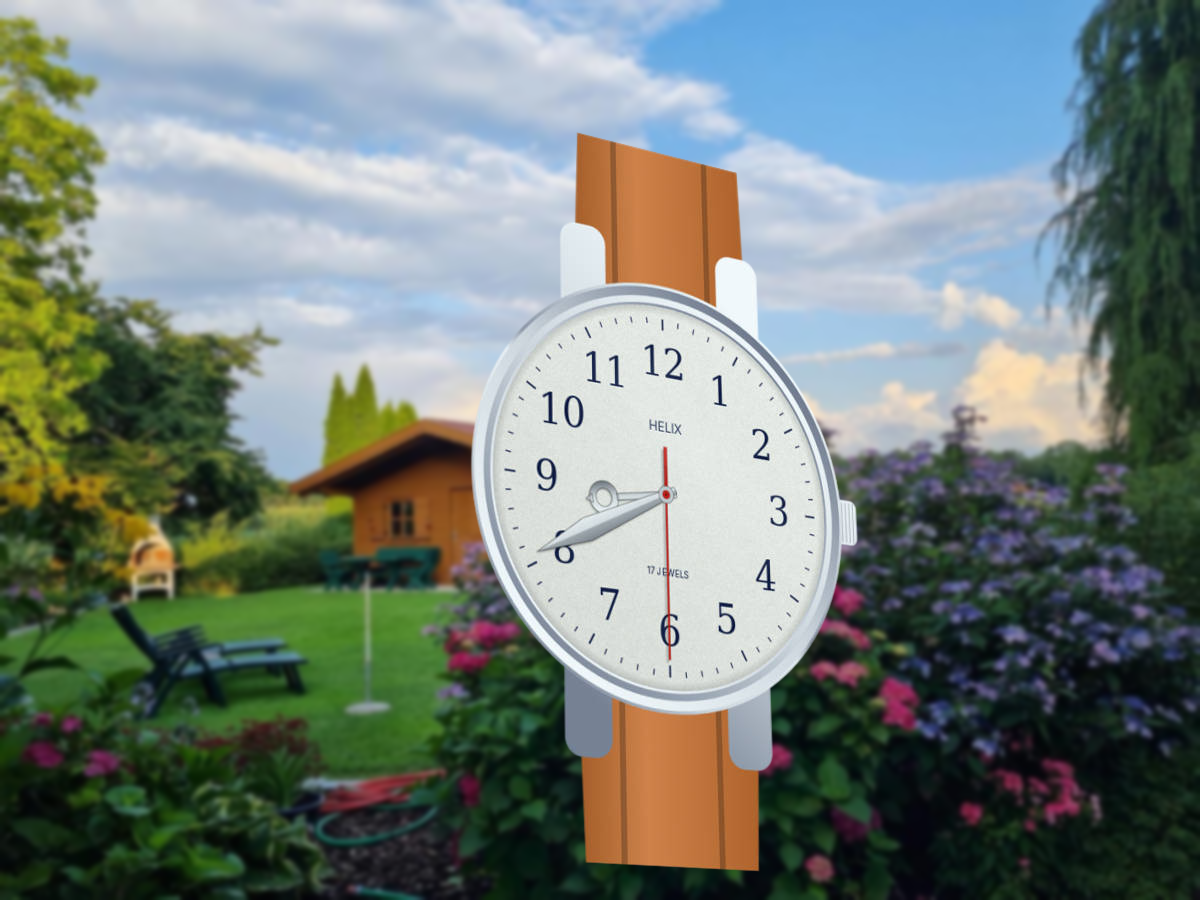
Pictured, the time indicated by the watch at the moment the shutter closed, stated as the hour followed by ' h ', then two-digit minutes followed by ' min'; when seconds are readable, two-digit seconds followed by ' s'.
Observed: 8 h 40 min 30 s
